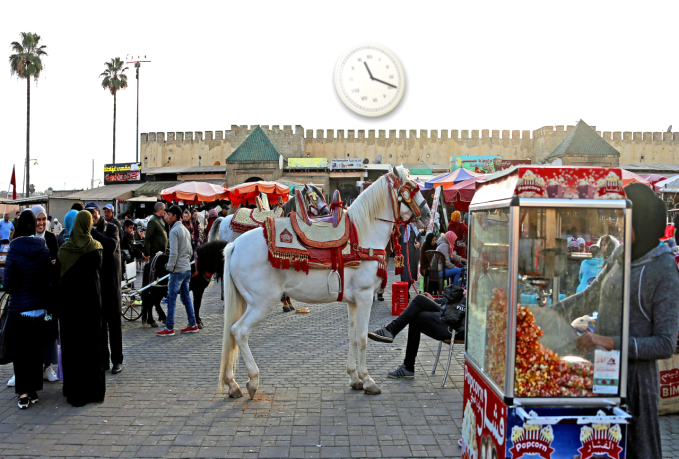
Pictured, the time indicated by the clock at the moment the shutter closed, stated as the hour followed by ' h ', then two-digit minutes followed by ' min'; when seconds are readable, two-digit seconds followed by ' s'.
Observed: 11 h 19 min
